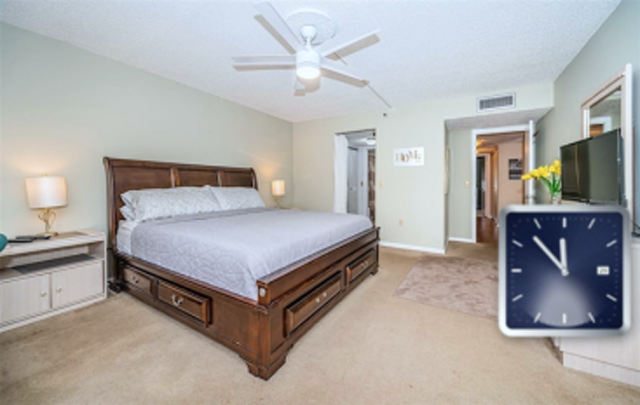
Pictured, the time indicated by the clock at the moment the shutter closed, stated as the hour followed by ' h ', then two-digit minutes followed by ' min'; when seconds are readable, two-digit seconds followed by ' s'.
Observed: 11 h 53 min
